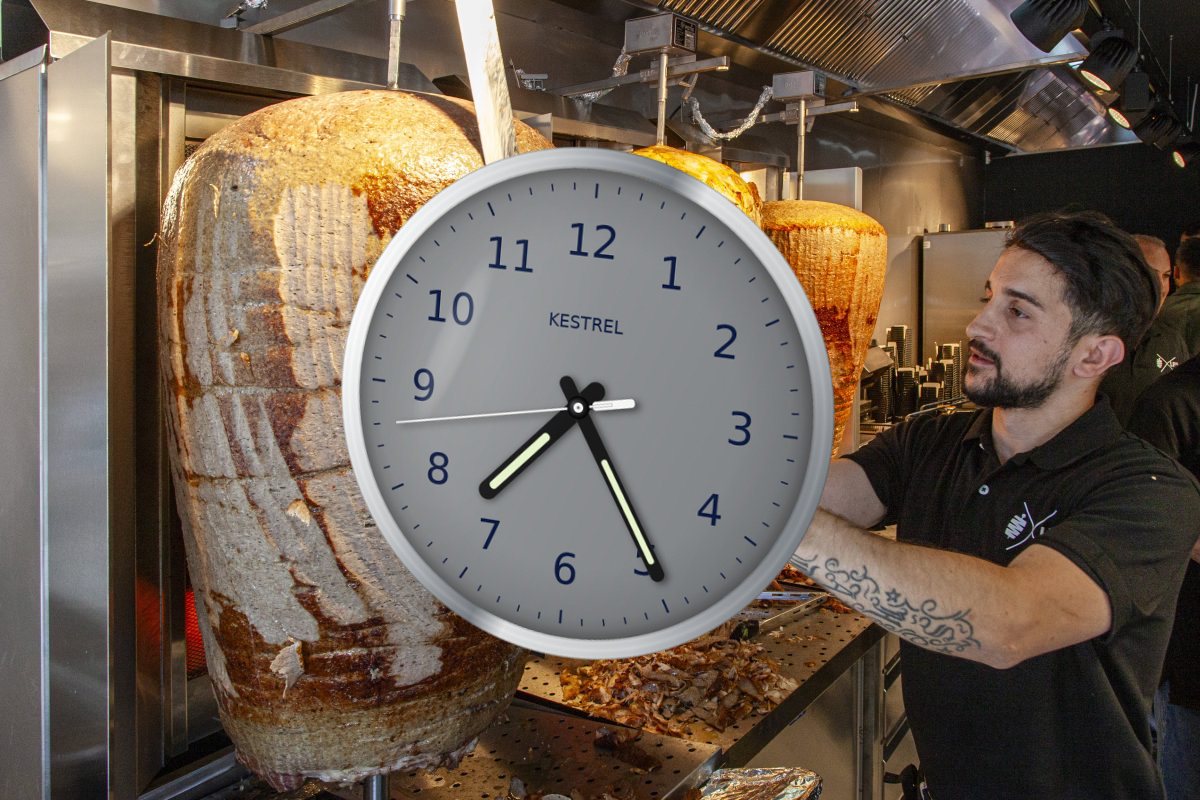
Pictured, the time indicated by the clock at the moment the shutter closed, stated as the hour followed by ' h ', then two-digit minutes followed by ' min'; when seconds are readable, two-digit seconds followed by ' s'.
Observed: 7 h 24 min 43 s
